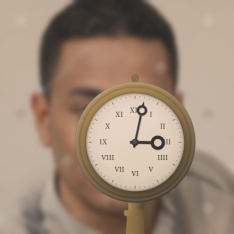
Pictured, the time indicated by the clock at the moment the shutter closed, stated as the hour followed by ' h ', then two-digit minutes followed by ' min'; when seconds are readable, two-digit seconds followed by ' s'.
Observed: 3 h 02 min
